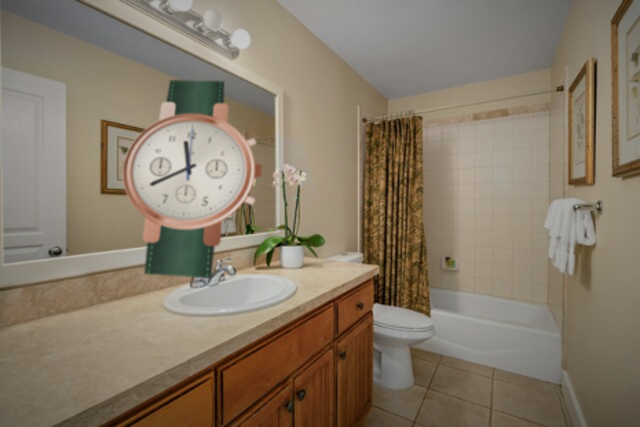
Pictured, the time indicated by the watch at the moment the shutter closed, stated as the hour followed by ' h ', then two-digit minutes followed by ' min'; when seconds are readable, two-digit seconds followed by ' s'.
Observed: 11 h 40 min
